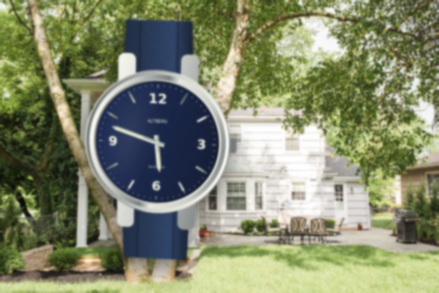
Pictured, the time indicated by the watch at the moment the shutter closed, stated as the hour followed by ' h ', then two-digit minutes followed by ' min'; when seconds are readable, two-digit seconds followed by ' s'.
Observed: 5 h 48 min
